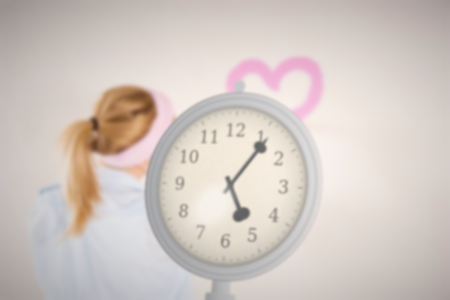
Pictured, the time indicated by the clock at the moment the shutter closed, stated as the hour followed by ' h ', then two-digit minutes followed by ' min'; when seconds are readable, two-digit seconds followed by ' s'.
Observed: 5 h 06 min
